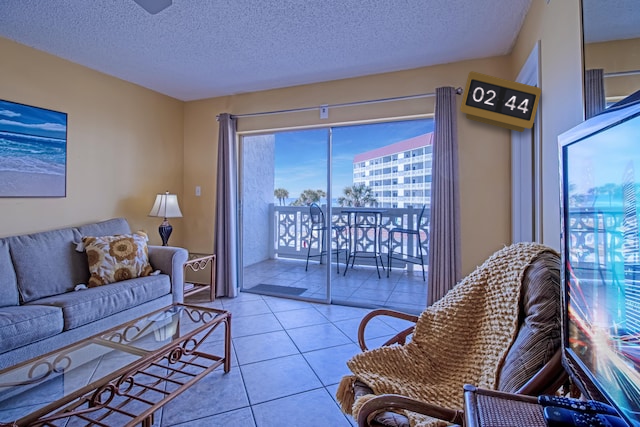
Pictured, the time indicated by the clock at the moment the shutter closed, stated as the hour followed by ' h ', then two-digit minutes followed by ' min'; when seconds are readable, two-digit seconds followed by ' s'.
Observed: 2 h 44 min
